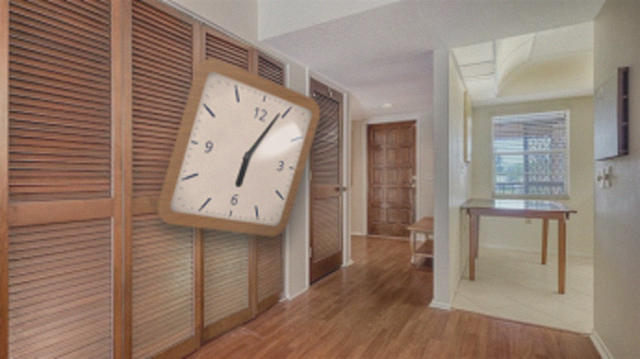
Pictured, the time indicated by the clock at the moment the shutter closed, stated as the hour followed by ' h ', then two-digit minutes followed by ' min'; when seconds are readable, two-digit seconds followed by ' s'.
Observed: 6 h 04 min
